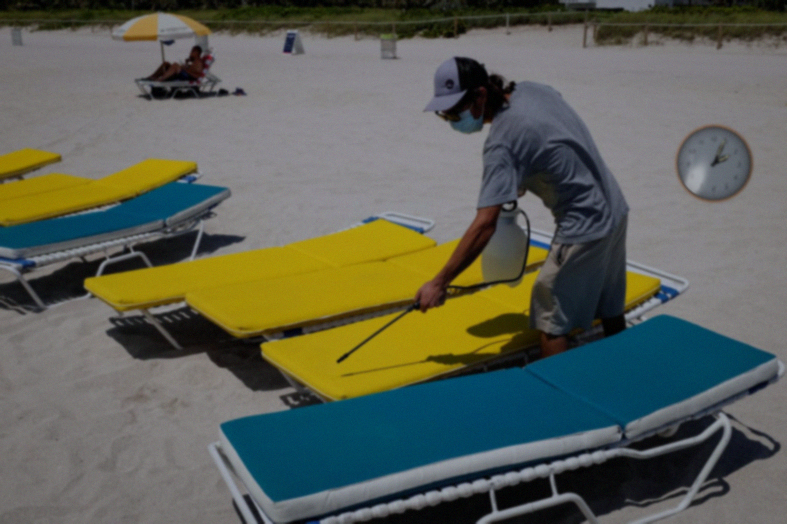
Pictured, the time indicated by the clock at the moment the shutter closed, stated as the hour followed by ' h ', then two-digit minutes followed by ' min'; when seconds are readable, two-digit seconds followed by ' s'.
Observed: 2 h 04 min
